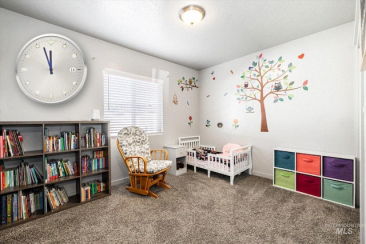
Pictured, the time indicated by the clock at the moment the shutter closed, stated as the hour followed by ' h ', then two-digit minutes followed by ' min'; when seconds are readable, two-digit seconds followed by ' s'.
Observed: 11 h 57 min
